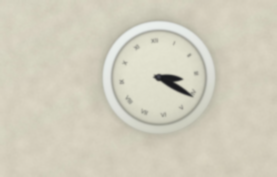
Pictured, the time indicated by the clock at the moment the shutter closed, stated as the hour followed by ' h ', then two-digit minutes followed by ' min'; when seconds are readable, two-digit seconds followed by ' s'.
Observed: 3 h 21 min
